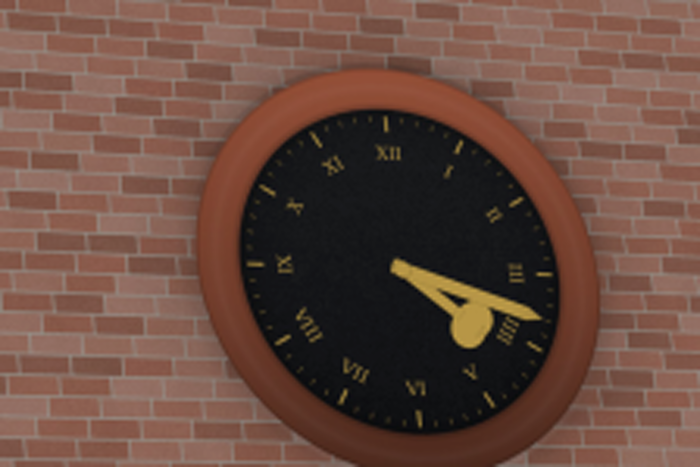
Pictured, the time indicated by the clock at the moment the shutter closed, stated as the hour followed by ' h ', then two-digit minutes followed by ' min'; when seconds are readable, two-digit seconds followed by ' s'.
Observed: 4 h 18 min
